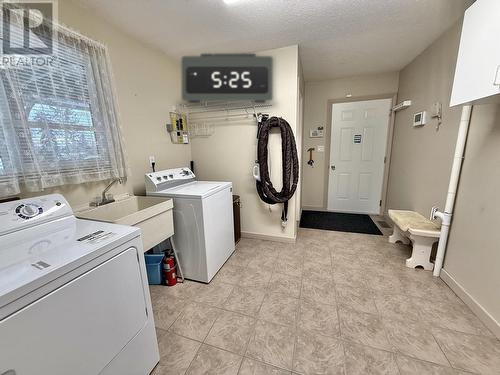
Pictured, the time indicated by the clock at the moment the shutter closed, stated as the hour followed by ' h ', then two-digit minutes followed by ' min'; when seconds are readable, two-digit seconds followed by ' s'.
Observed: 5 h 25 min
